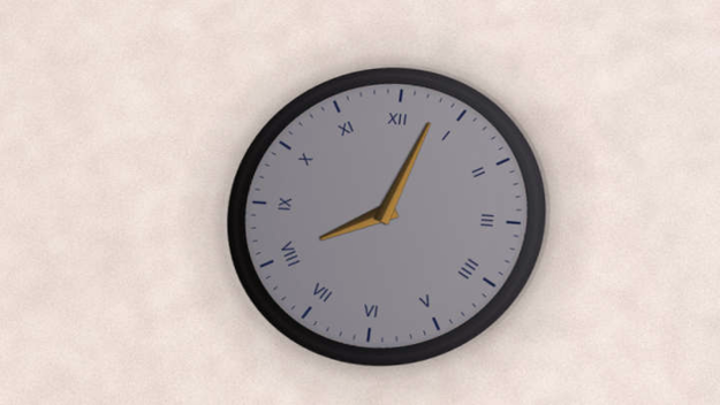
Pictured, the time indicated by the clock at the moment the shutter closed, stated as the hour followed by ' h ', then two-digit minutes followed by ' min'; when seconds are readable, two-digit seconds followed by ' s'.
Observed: 8 h 03 min
